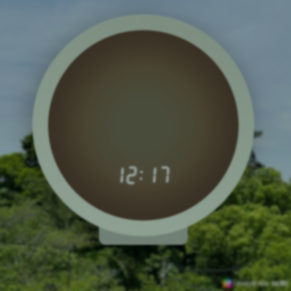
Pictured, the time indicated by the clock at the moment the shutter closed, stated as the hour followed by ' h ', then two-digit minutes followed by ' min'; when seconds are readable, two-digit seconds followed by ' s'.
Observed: 12 h 17 min
